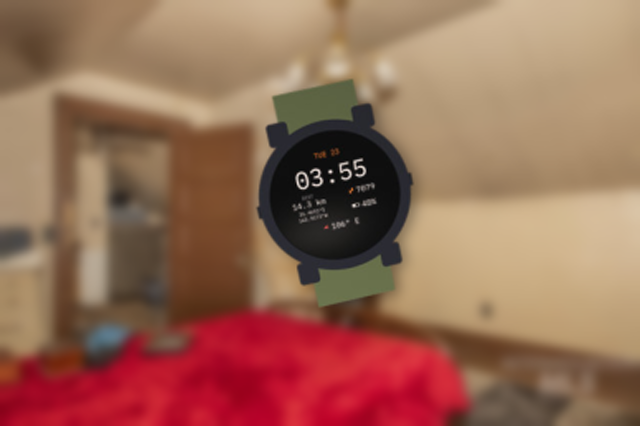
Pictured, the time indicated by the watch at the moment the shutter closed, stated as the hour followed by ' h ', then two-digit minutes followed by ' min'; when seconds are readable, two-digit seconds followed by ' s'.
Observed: 3 h 55 min
